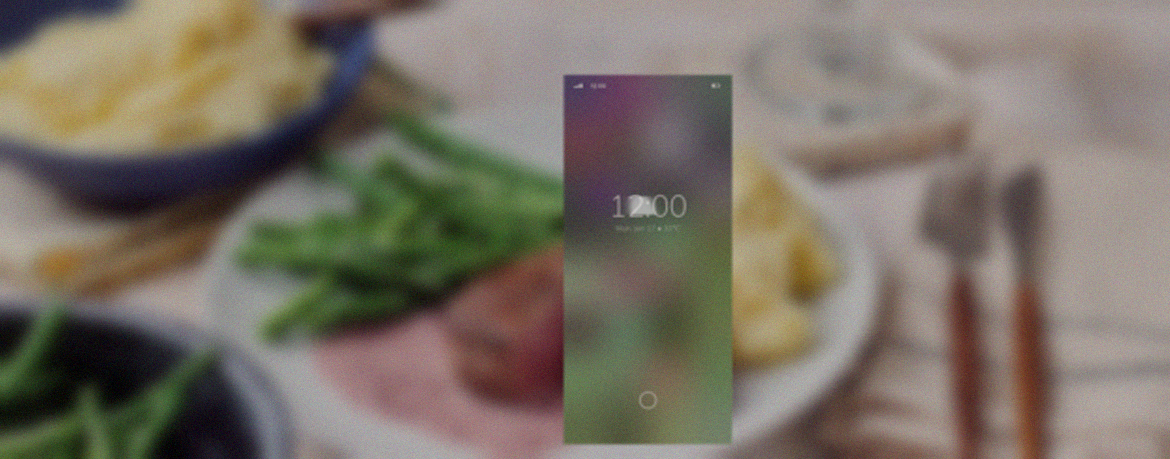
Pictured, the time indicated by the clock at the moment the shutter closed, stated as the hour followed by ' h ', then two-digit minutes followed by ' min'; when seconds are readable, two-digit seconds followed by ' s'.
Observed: 12 h 00 min
